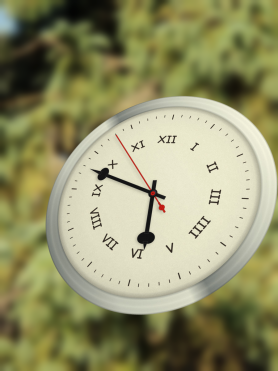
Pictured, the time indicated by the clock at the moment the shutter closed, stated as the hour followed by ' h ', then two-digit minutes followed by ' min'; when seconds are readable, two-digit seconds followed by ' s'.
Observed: 5 h 47 min 53 s
